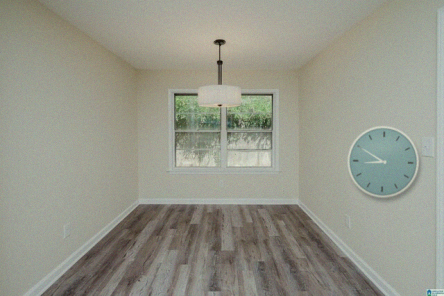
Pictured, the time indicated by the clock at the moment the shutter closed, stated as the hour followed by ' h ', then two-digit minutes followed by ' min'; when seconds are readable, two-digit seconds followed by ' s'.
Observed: 8 h 50 min
